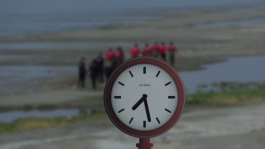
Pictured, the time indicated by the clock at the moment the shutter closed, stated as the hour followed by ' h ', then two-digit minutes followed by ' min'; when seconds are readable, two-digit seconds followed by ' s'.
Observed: 7 h 28 min
